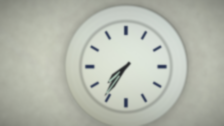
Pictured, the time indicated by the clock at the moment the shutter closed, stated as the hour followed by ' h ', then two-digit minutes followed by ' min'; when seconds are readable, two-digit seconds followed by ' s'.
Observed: 7 h 36 min
